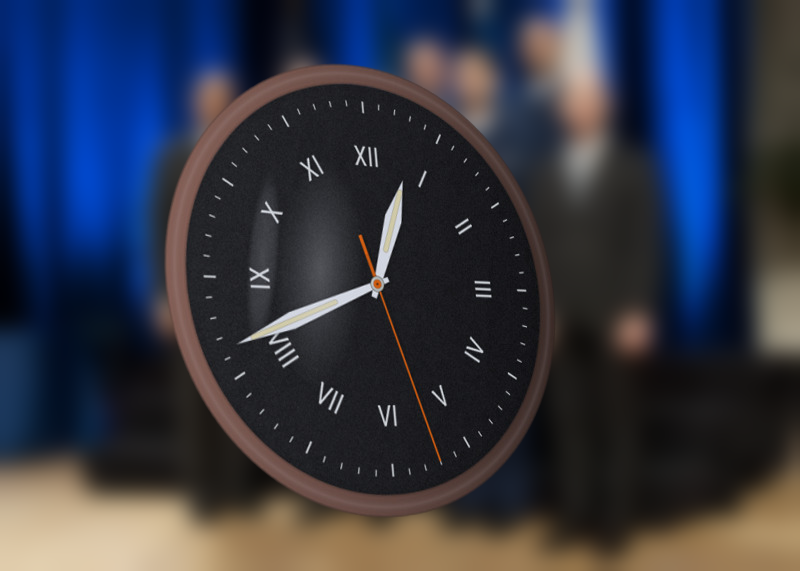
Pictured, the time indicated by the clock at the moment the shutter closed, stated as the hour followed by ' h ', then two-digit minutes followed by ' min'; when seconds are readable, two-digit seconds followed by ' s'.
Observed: 12 h 41 min 27 s
